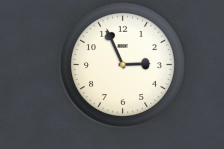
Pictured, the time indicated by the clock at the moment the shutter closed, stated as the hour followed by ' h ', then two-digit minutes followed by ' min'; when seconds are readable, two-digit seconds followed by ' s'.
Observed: 2 h 56 min
